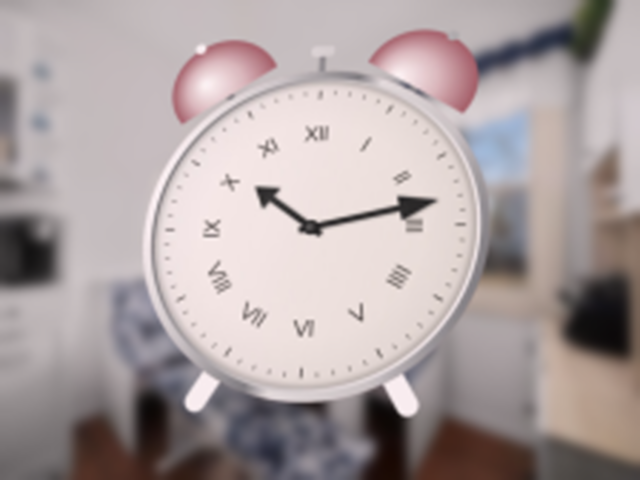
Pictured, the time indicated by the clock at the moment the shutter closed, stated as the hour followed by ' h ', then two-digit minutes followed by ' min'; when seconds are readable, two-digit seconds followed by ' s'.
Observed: 10 h 13 min
